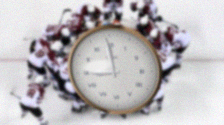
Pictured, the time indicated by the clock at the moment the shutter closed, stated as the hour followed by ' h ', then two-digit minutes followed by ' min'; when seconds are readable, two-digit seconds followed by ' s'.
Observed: 8 h 59 min
